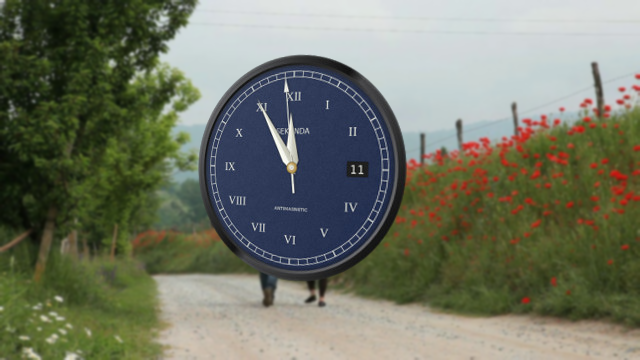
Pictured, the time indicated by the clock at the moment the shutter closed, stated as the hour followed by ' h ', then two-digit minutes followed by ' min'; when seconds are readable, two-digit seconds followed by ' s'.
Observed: 11 h 54 min 59 s
